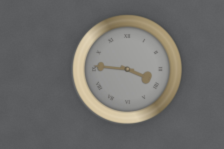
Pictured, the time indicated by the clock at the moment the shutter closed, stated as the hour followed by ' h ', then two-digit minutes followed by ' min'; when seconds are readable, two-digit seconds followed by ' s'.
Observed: 3 h 46 min
